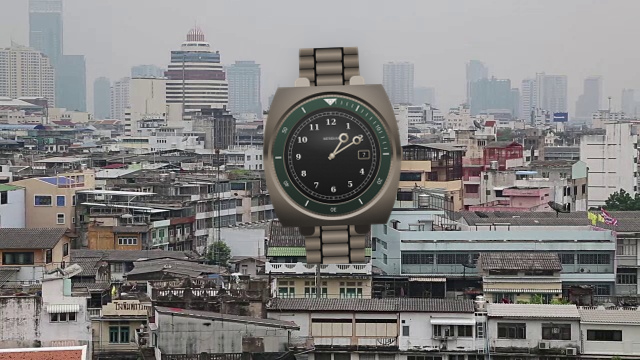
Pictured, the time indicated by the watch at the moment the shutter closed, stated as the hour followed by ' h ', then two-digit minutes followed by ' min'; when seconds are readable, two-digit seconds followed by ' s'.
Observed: 1 h 10 min
